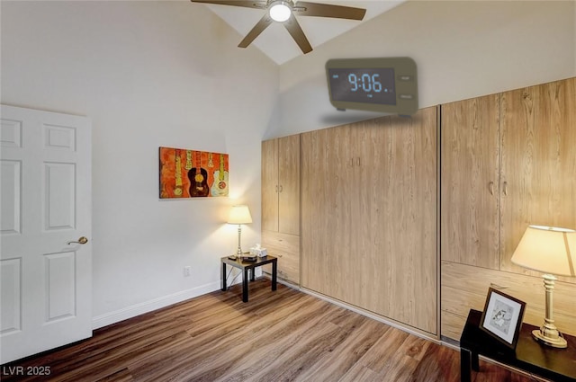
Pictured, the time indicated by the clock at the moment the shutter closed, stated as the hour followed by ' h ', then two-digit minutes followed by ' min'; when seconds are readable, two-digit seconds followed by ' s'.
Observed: 9 h 06 min
